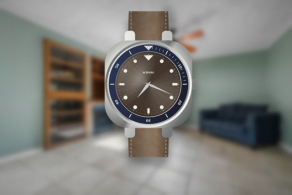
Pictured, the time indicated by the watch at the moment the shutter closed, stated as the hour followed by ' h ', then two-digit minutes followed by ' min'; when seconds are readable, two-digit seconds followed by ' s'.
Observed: 7 h 19 min
